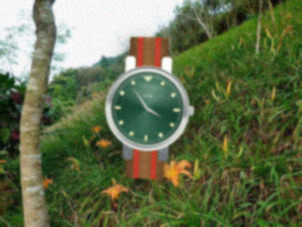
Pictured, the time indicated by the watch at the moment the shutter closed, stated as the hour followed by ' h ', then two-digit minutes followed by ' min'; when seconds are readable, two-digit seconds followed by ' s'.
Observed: 3 h 54 min
